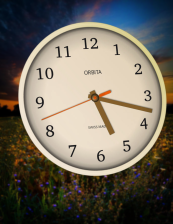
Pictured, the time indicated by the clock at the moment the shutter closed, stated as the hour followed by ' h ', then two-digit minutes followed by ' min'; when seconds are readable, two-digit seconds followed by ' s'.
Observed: 5 h 17 min 42 s
